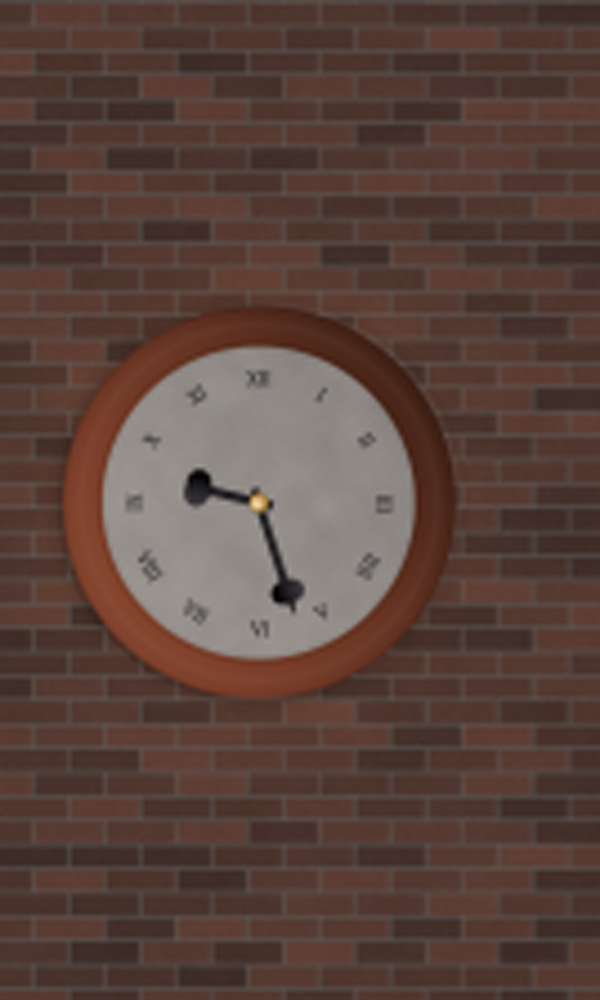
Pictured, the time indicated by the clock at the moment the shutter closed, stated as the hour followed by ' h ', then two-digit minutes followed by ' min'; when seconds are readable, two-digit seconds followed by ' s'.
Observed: 9 h 27 min
